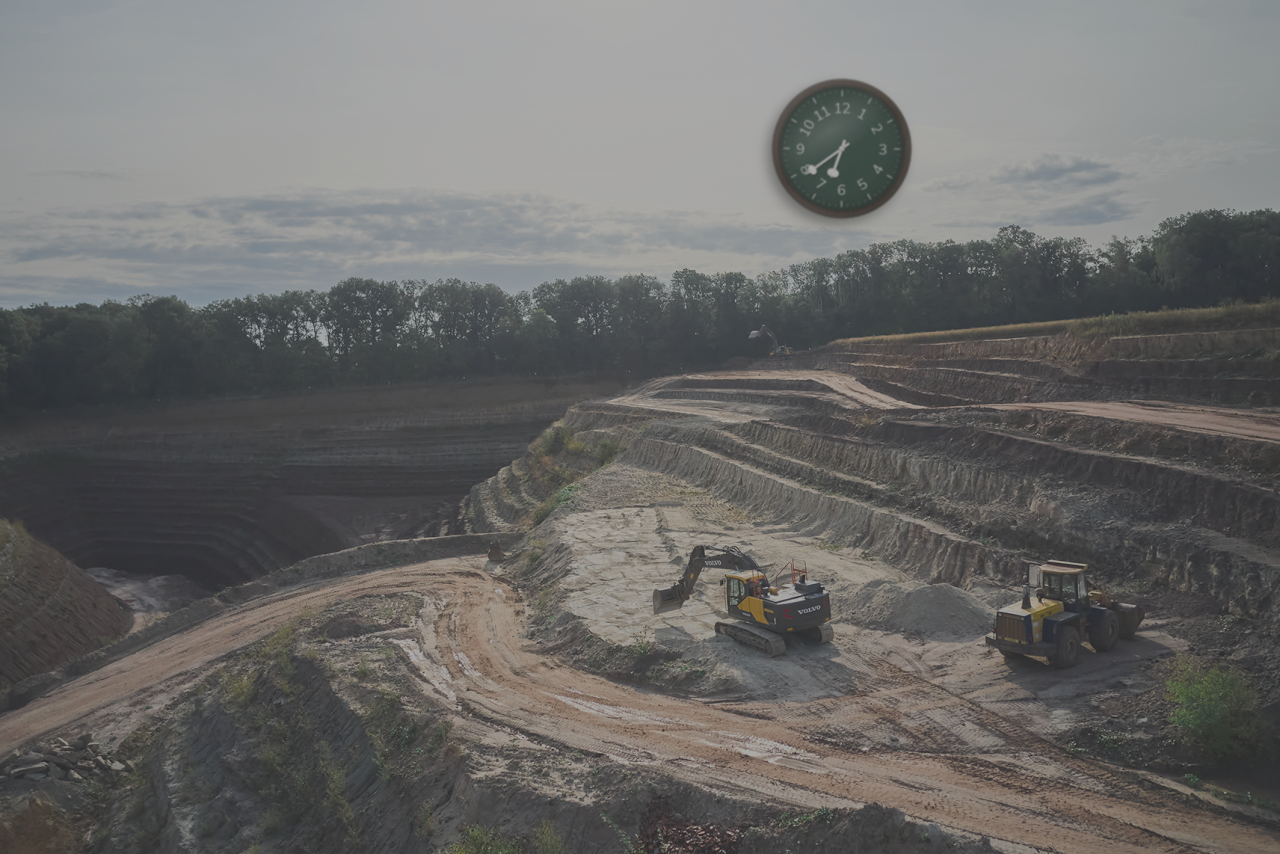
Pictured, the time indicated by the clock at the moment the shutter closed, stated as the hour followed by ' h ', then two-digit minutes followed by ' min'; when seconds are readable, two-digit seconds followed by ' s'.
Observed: 6 h 39 min
